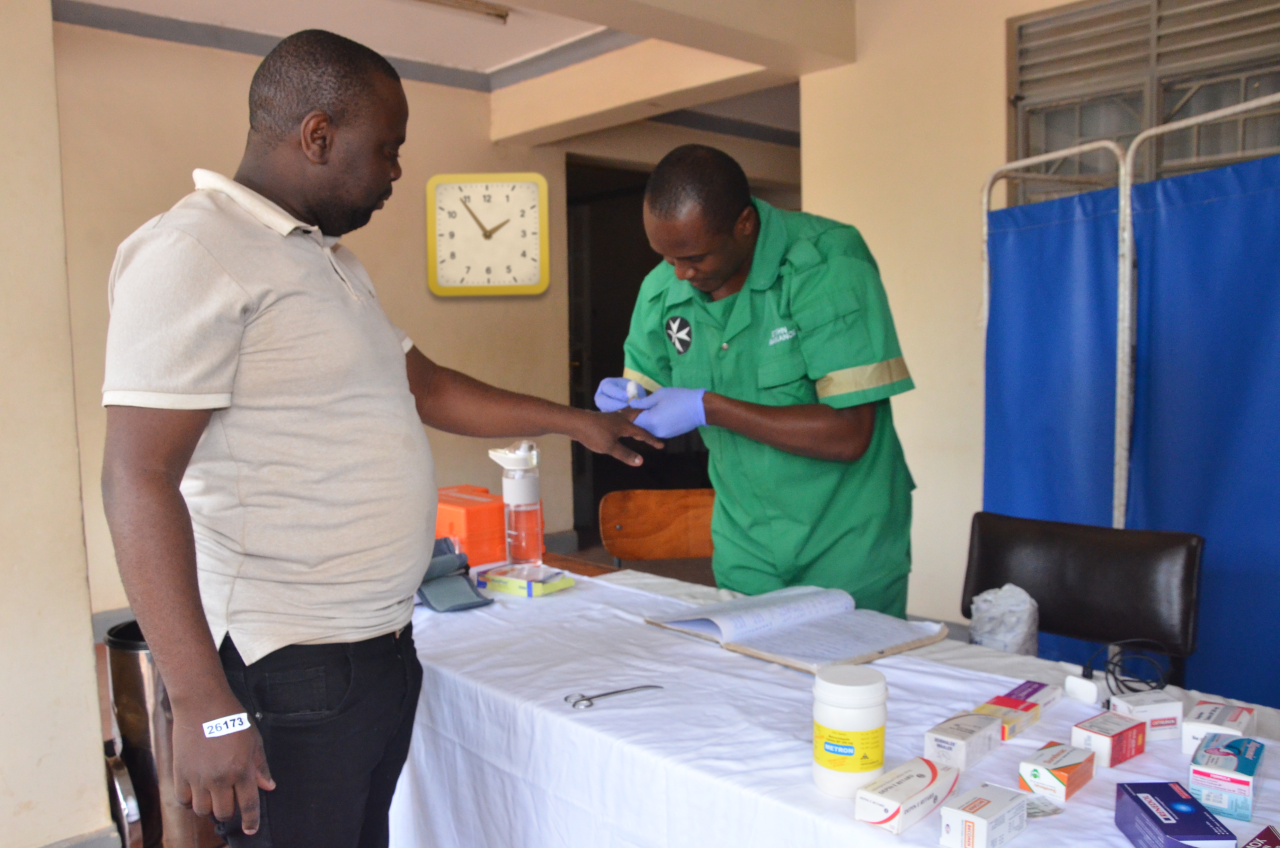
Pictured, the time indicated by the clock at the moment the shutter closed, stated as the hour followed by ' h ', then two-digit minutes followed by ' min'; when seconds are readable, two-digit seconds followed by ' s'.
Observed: 1 h 54 min
